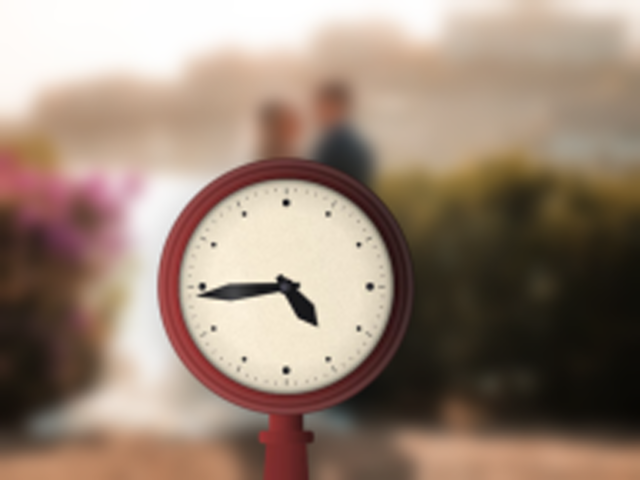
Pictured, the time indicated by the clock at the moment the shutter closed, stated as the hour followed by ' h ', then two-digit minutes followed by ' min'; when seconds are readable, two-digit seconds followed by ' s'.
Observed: 4 h 44 min
